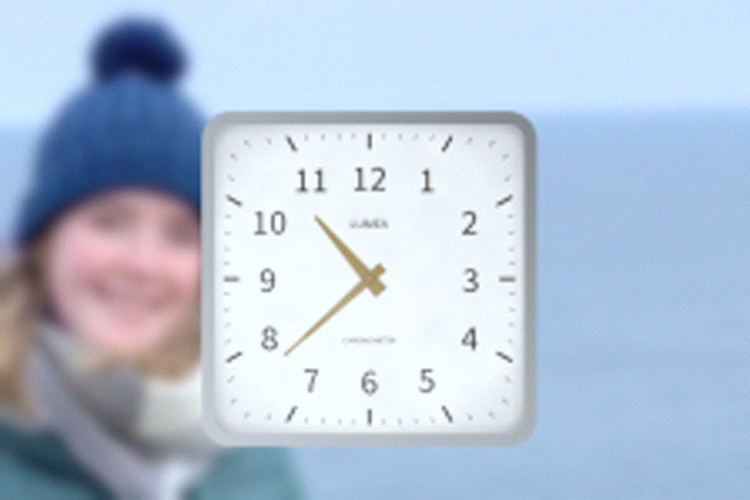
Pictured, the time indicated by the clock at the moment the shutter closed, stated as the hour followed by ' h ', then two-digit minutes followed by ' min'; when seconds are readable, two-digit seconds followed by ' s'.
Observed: 10 h 38 min
